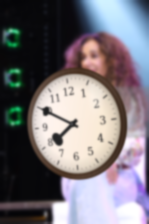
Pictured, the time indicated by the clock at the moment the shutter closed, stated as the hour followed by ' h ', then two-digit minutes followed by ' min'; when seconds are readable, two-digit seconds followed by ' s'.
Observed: 7 h 50 min
